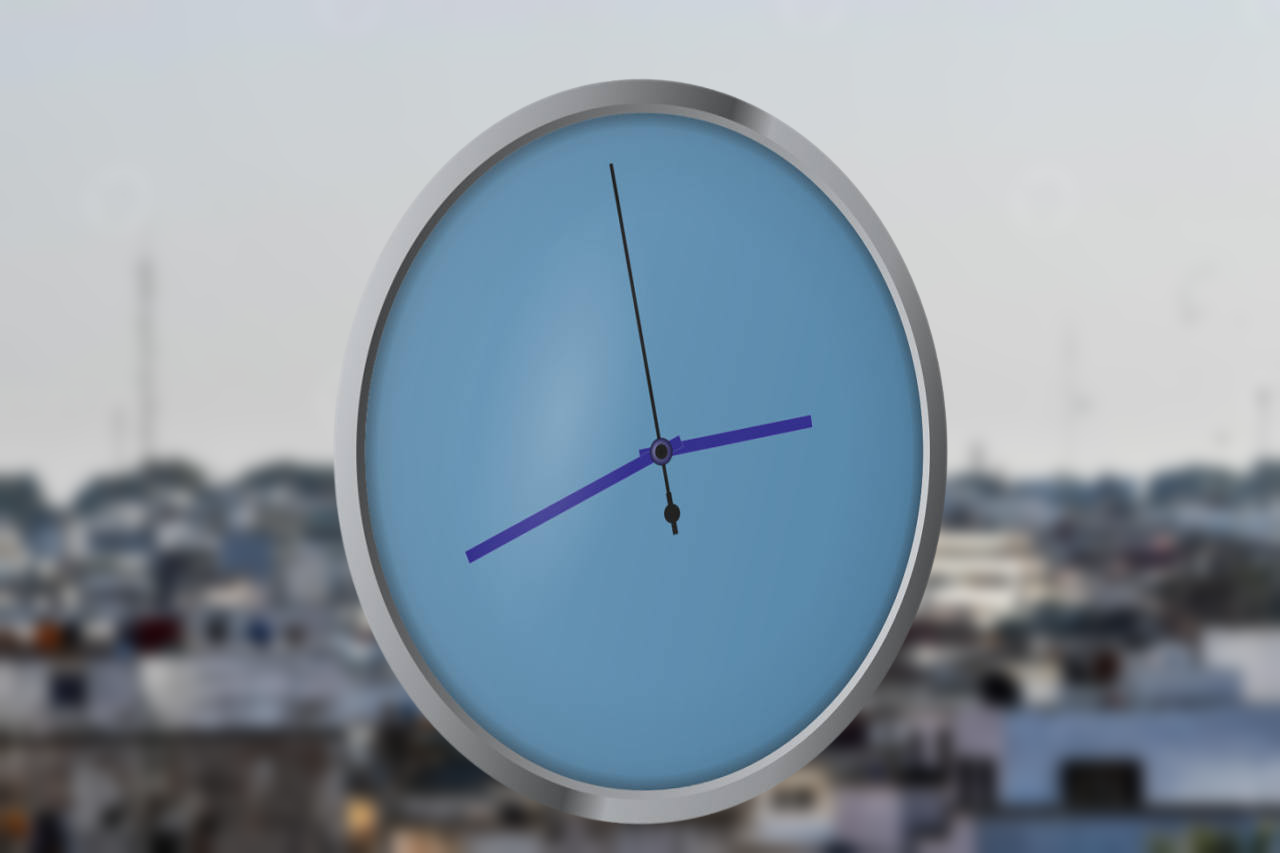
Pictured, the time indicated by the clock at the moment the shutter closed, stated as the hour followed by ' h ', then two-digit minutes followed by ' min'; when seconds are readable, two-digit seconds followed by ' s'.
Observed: 2 h 40 min 58 s
